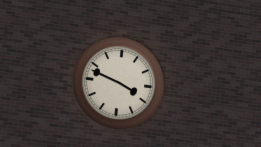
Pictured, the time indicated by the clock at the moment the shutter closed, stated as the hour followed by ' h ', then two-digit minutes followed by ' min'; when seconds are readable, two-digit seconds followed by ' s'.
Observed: 3 h 48 min
